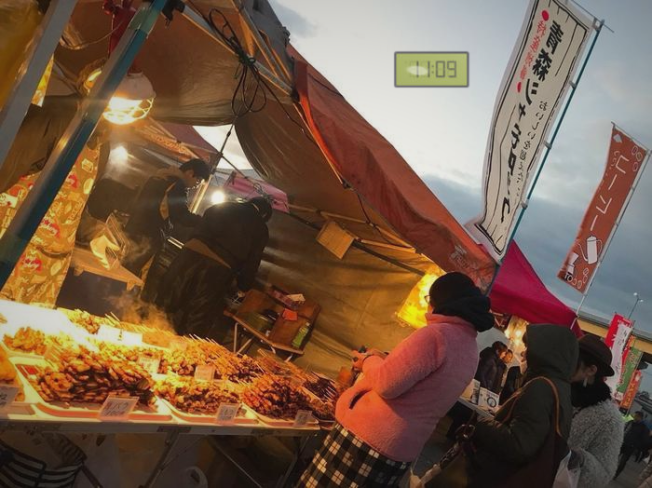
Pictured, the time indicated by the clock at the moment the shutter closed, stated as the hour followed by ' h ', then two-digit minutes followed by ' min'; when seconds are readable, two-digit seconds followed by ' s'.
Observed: 11 h 09 min
